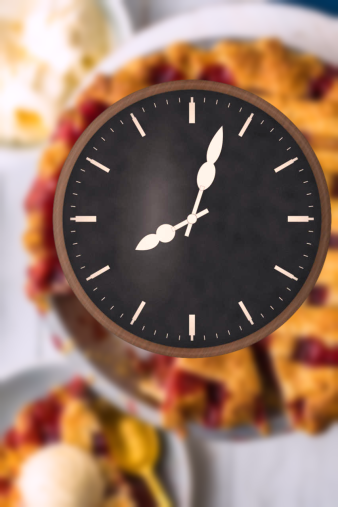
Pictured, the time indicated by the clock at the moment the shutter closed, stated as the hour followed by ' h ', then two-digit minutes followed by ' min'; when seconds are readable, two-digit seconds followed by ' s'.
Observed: 8 h 03 min
